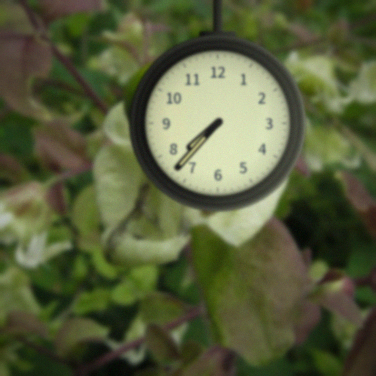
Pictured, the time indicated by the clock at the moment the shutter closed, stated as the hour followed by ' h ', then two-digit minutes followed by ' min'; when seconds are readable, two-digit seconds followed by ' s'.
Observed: 7 h 37 min
